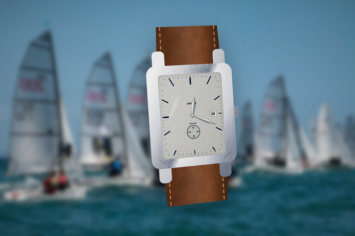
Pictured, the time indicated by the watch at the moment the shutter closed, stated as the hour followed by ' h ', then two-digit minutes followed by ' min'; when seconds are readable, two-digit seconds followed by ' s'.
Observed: 12 h 19 min
